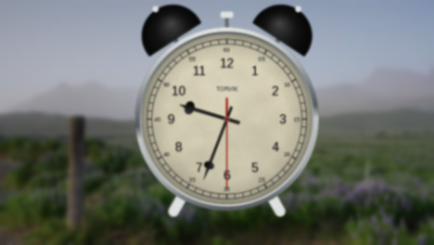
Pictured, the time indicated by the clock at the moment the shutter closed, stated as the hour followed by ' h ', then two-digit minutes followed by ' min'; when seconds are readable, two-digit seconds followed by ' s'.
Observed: 9 h 33 min 30 s
